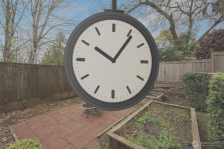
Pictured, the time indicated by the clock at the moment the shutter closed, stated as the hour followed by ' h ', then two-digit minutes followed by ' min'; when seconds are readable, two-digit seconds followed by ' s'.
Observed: 10 h 06 min
